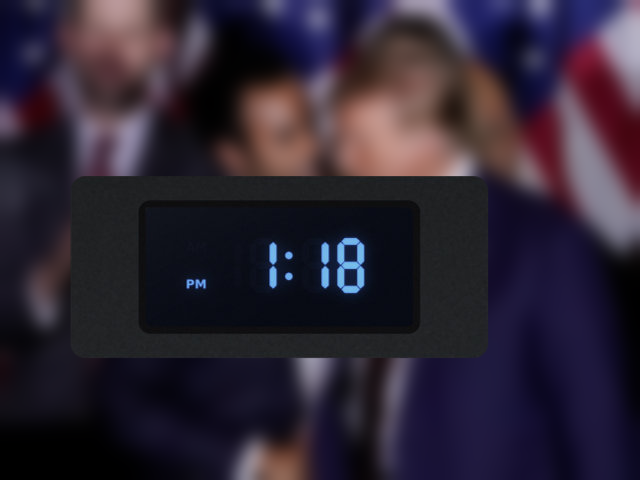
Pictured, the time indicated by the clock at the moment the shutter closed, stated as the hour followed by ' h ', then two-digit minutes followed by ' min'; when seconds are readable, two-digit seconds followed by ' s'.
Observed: 1 h 18 min
